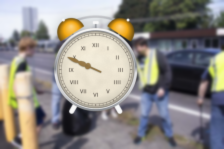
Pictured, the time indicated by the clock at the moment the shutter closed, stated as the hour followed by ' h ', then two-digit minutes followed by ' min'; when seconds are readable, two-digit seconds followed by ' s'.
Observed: 9 h 49 min
